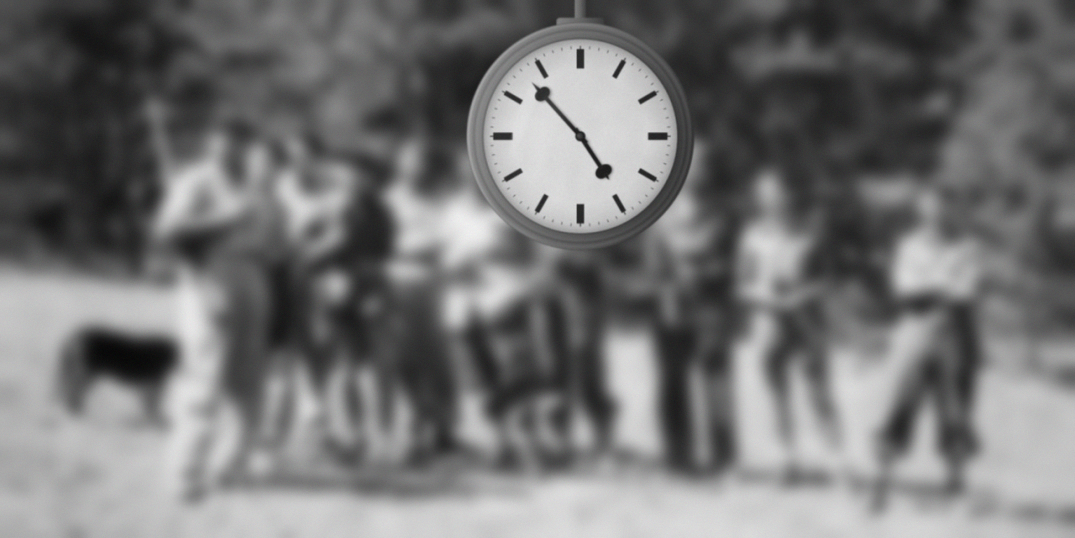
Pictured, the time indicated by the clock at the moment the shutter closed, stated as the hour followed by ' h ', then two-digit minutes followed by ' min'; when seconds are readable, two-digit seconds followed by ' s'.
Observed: 4 h 53 min
